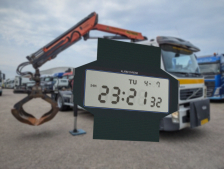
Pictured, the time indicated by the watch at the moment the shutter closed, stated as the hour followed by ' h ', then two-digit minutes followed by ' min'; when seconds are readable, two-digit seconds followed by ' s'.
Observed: 23 h 21 min 32 s
